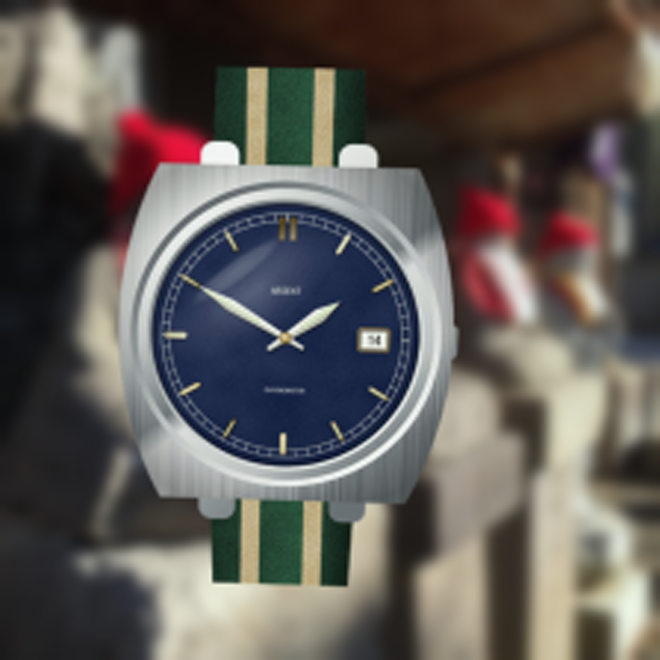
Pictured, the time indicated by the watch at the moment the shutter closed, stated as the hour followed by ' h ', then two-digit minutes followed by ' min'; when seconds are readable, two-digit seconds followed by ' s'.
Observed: 1 h 50 min
